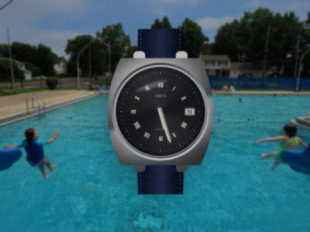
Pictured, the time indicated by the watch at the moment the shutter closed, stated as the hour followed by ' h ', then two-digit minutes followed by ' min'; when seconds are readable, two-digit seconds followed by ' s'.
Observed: 5 h 27 min
